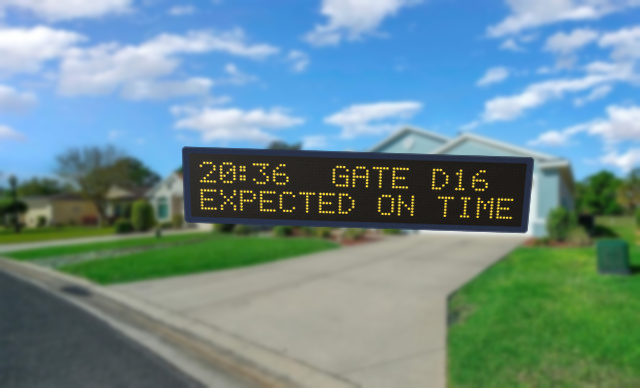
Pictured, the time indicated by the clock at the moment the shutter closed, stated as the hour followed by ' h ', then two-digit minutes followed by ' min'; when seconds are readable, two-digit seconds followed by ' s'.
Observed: 20 h 36 min
